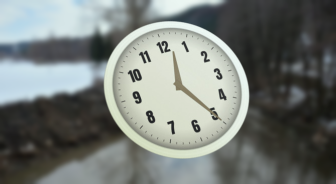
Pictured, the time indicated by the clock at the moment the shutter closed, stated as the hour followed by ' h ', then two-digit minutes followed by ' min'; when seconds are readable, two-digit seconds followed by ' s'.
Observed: 12 h 25 min
